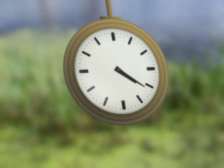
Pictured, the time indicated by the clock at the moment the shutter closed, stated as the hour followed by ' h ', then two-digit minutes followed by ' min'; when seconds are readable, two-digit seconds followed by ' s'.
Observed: 4 h 21 min
